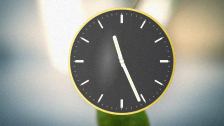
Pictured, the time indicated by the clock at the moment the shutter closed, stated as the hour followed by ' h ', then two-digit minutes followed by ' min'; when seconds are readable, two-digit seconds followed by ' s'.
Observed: 11 h 26 min
